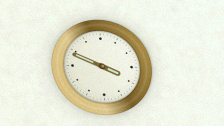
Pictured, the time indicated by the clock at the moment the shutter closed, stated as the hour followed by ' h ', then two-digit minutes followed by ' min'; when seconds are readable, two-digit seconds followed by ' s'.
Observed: 3 h 49 min
